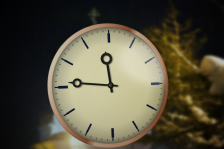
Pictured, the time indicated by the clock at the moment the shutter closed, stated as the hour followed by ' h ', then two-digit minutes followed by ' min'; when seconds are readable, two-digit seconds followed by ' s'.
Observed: 11 h 46 min
